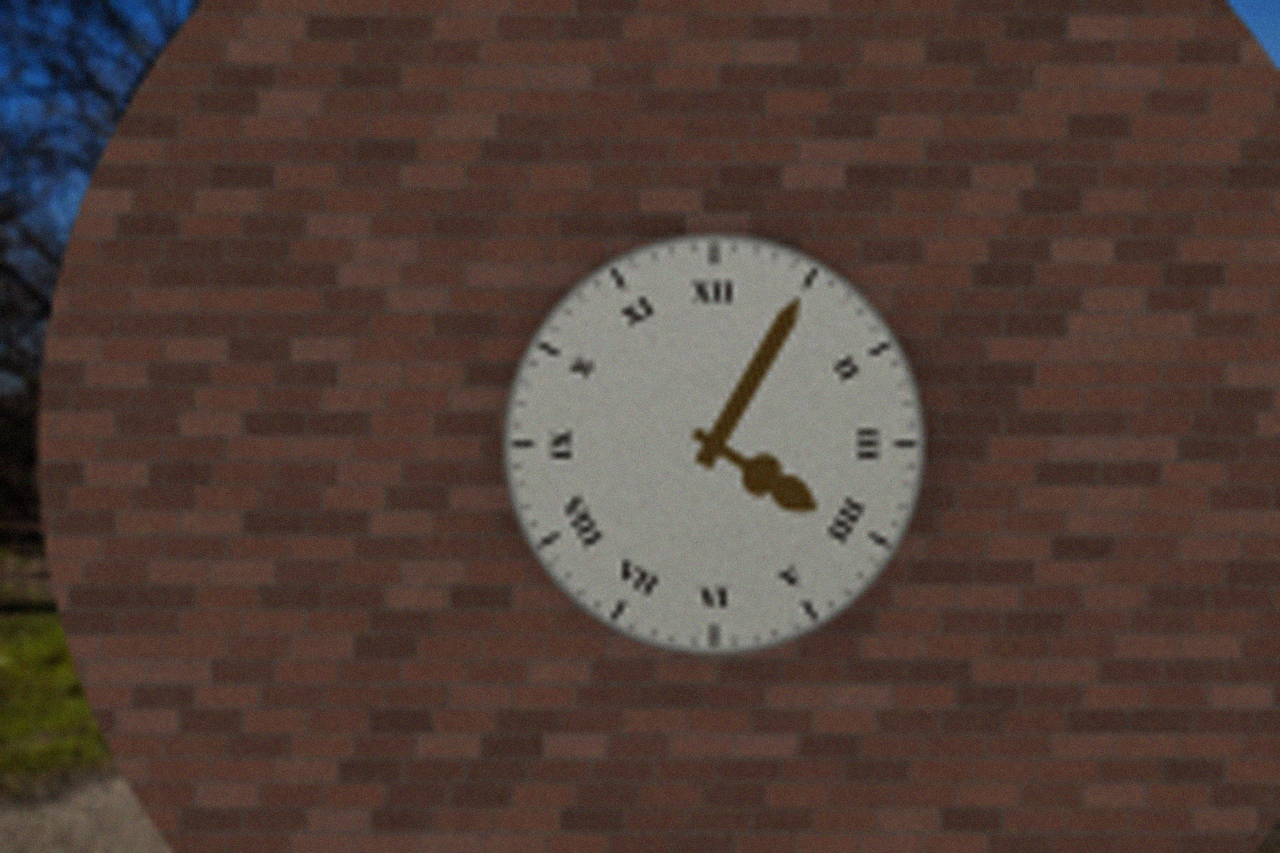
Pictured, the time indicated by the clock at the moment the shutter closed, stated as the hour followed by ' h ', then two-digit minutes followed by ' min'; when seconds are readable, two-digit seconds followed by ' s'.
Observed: 4 h 05 min
